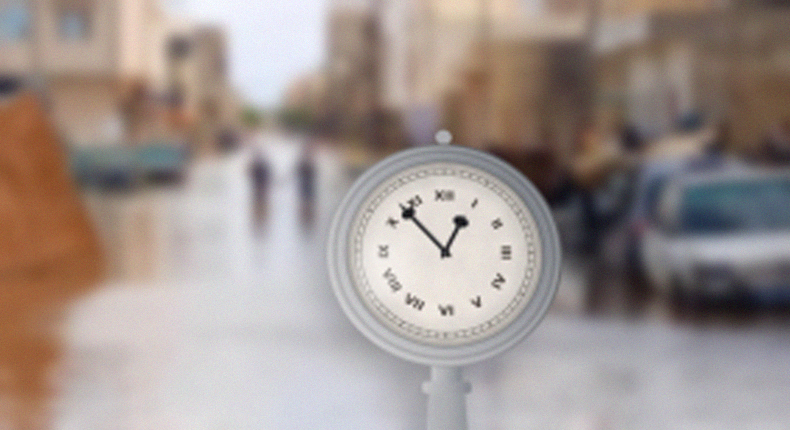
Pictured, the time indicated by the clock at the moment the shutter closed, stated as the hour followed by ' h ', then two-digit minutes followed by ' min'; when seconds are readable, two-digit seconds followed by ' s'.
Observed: 12 h 53 min
